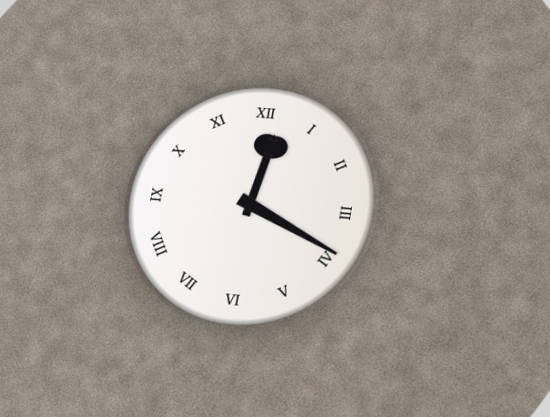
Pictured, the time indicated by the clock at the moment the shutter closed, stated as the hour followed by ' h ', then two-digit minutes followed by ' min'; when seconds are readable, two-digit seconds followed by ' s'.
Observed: 12 h 19 min
